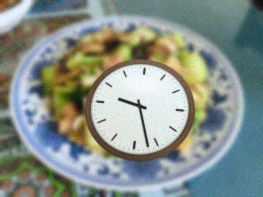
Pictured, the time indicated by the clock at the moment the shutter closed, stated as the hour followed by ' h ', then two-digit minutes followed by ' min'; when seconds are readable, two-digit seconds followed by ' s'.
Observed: 9 h 27 min
